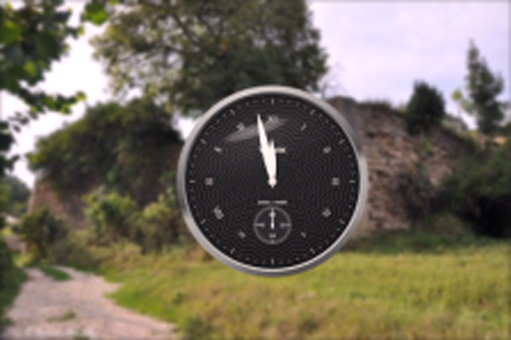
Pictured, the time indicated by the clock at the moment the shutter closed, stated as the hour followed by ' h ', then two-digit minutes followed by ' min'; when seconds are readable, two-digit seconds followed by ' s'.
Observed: 11 h 58 min
